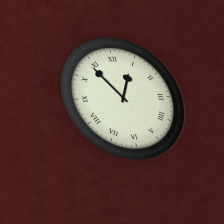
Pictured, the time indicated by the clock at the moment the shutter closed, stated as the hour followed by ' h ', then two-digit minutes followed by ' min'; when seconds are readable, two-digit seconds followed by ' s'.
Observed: 12 h 54 min
